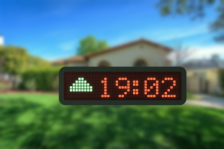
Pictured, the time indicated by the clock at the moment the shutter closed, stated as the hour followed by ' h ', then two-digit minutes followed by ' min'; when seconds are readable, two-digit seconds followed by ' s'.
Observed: 19 h 02 min
